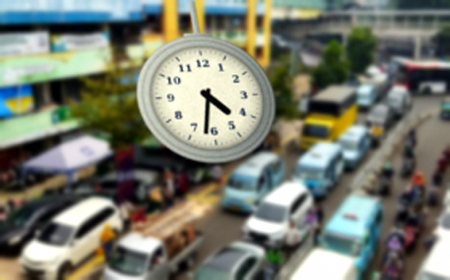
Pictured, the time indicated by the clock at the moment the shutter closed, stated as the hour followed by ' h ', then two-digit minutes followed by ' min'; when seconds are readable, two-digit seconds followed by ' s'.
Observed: 4 h 32 min
